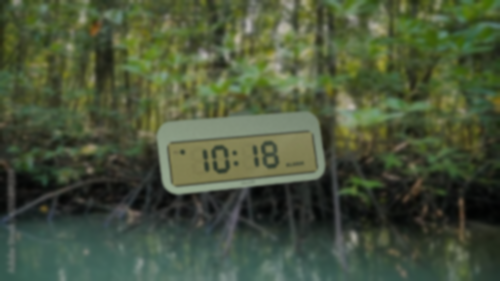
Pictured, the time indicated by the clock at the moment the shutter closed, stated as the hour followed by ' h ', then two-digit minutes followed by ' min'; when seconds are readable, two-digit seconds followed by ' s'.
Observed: 10 h 18 min
